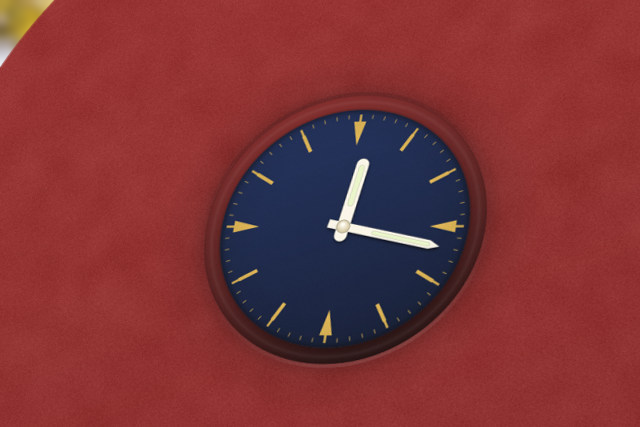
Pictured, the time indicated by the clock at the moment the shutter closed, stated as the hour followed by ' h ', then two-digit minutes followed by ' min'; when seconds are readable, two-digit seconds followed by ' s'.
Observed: 12 h 17 min
